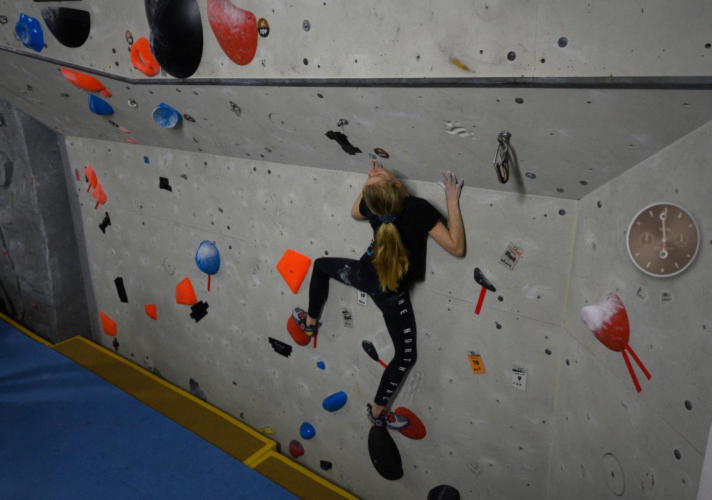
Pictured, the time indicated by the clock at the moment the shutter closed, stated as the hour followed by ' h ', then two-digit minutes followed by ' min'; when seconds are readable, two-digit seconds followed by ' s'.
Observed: 5 h 59 min
